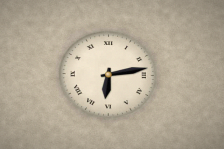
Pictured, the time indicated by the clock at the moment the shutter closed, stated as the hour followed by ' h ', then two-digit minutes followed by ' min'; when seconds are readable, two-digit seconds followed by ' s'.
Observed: 6 h 13 min
